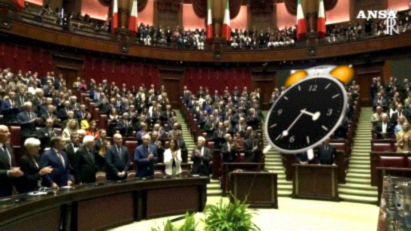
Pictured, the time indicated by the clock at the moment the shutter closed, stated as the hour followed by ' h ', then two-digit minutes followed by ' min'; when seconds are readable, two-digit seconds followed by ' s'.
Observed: 3 h 34 min
